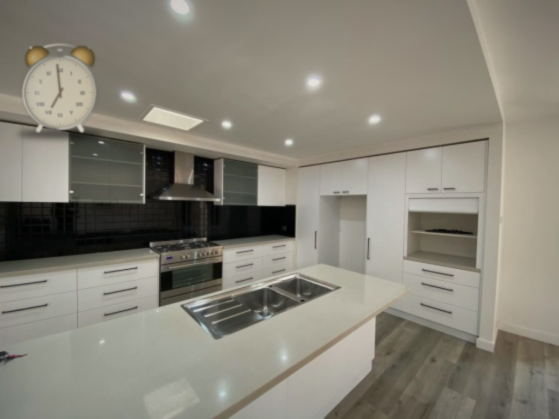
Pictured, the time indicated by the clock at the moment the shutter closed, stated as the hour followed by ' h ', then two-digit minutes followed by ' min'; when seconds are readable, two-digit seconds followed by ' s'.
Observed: 6 h 59 min
